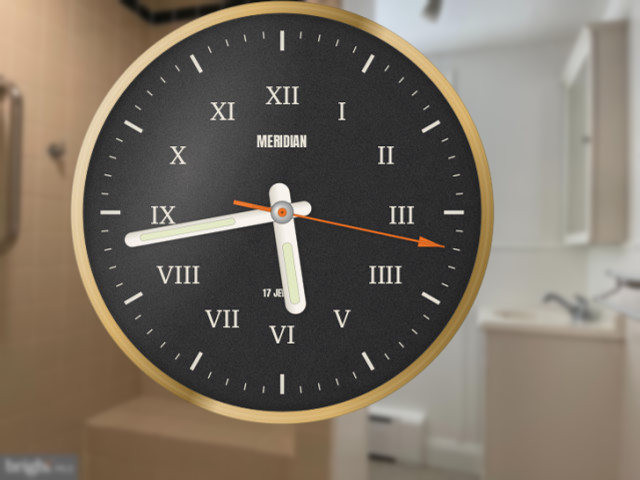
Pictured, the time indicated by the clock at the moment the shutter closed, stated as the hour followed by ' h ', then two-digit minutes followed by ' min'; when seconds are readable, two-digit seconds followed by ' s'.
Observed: 5 h 43 min 17 s
